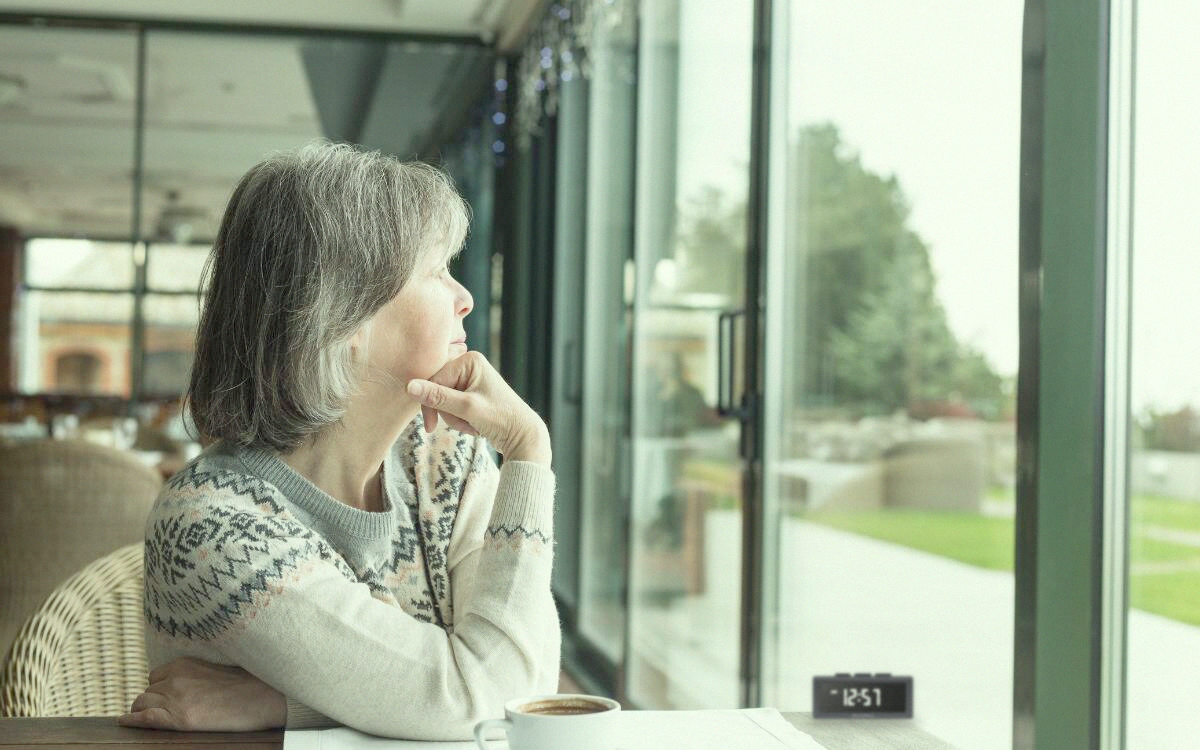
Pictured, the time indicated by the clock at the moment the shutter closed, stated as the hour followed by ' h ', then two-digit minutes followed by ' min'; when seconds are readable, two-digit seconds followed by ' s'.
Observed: 12 h 57 min
